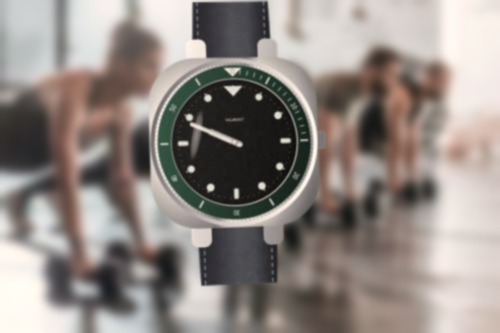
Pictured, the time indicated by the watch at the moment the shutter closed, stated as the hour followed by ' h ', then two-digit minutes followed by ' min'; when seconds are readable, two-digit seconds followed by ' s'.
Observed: 9 h 49 min
